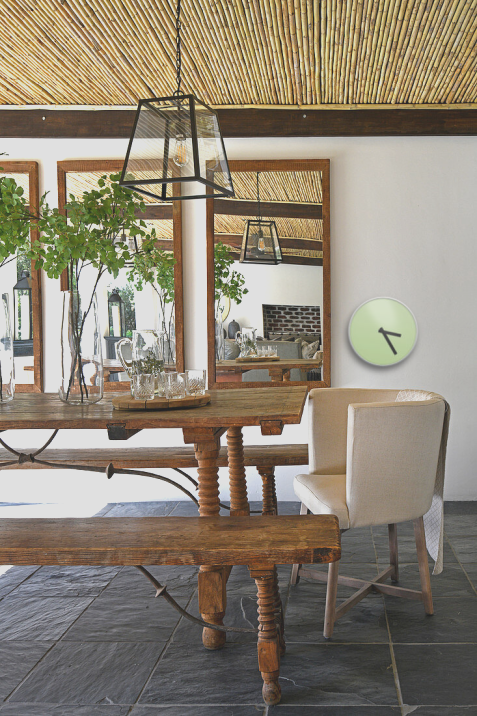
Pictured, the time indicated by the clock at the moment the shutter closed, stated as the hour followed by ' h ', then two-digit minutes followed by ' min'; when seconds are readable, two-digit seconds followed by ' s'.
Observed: 3 h 25 min
